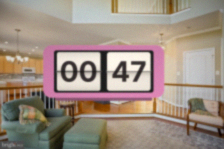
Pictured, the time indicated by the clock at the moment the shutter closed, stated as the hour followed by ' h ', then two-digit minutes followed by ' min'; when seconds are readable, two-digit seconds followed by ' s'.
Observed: 0 h 47 min
